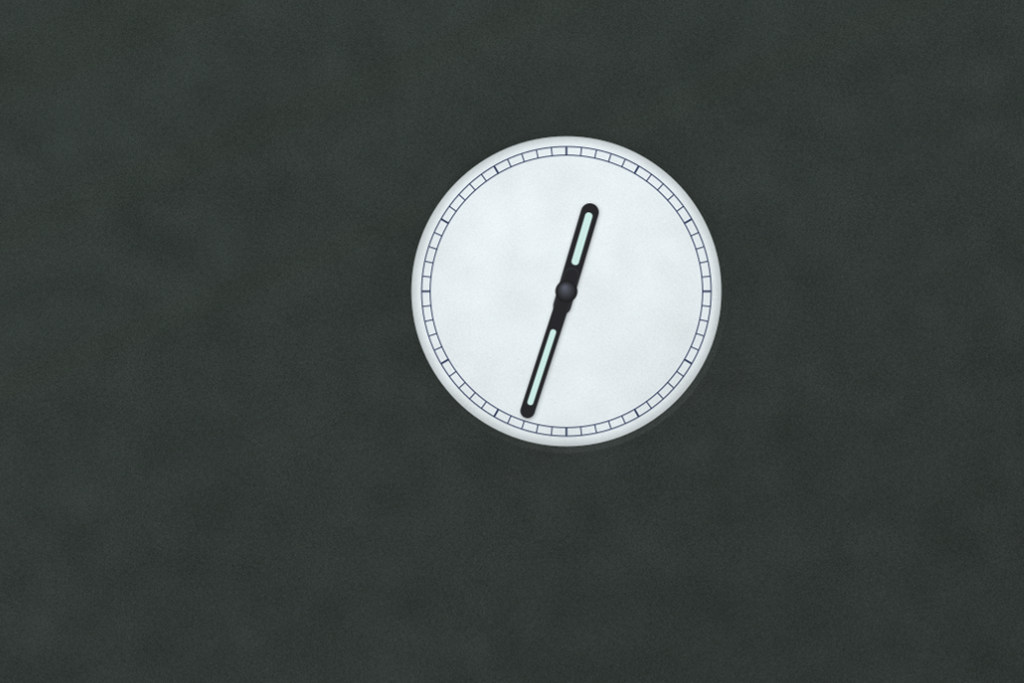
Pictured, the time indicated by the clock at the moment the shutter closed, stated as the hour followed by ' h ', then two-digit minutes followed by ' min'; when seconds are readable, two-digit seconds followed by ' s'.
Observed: 12 h 33 min
